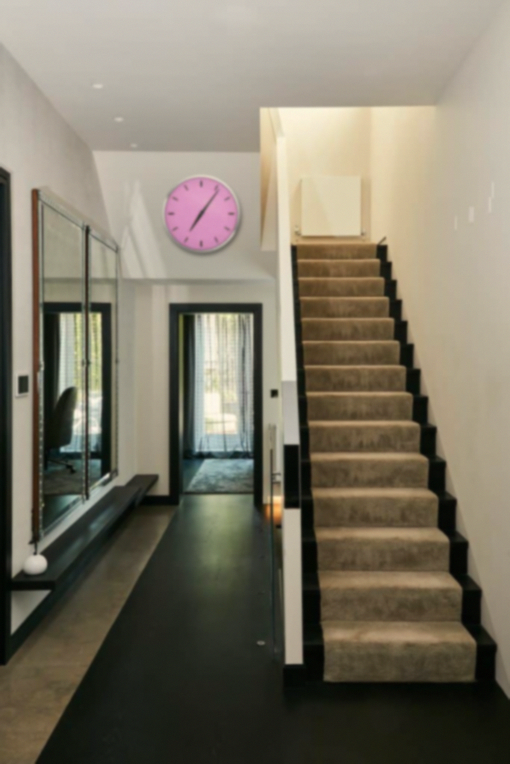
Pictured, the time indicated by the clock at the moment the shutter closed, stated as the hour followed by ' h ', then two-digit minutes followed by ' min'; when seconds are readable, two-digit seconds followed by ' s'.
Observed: 7 h 06 min
